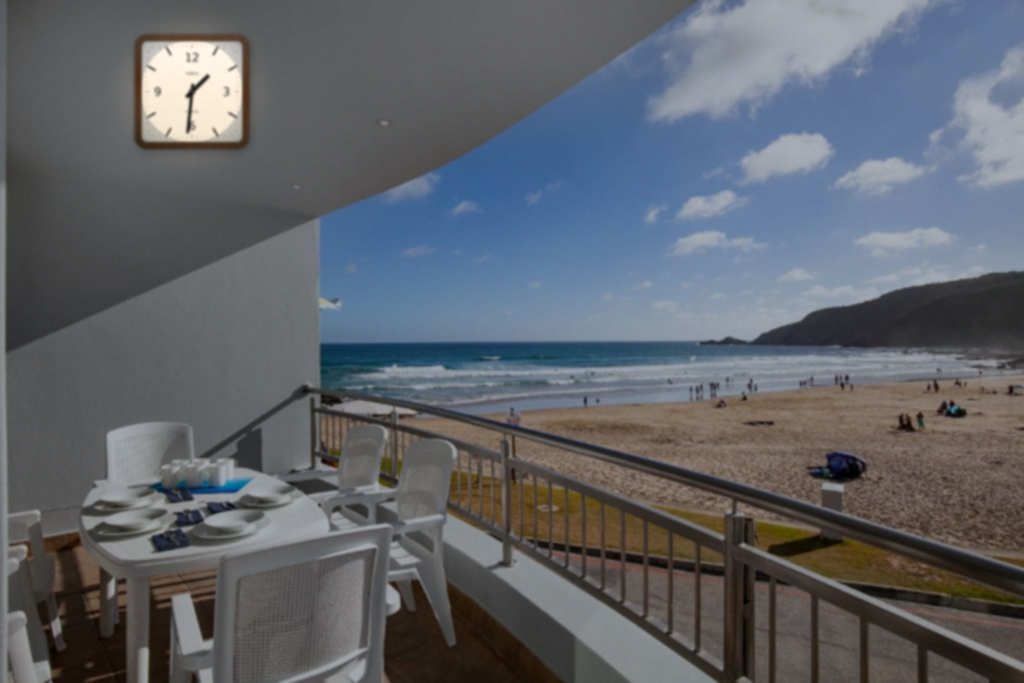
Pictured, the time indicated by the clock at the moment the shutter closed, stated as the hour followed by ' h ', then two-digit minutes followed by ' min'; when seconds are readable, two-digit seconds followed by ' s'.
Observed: 1 h 31 min
